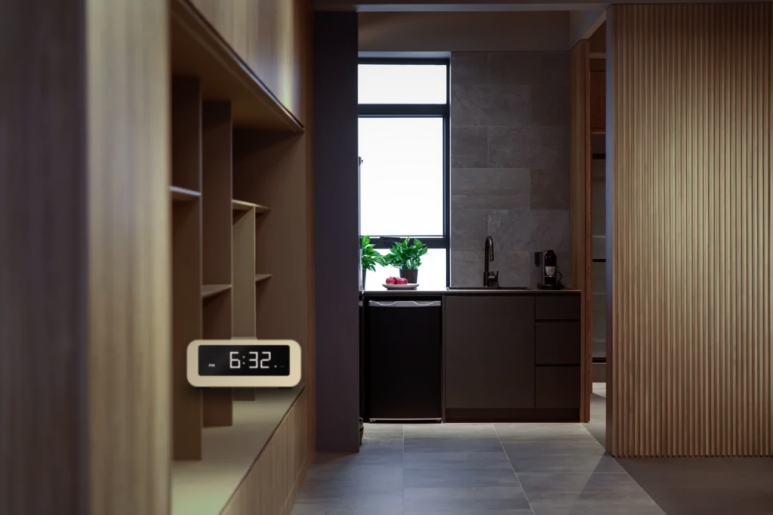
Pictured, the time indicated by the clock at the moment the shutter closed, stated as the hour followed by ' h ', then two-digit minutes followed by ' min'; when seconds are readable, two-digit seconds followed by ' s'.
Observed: 6 h 32 min
